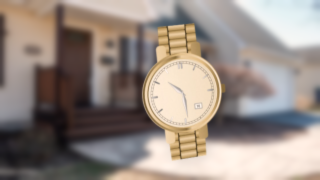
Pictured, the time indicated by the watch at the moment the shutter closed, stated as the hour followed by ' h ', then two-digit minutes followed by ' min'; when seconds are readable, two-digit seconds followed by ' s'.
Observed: 10 h 29 min
